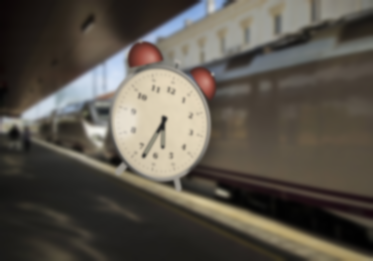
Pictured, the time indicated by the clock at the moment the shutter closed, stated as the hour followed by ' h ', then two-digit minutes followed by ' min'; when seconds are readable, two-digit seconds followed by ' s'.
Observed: 5 h 33 min
